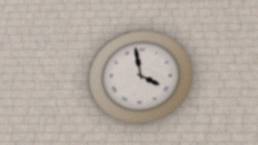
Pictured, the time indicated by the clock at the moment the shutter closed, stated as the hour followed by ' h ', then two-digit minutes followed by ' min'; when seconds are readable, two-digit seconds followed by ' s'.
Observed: 3 h 58 min
